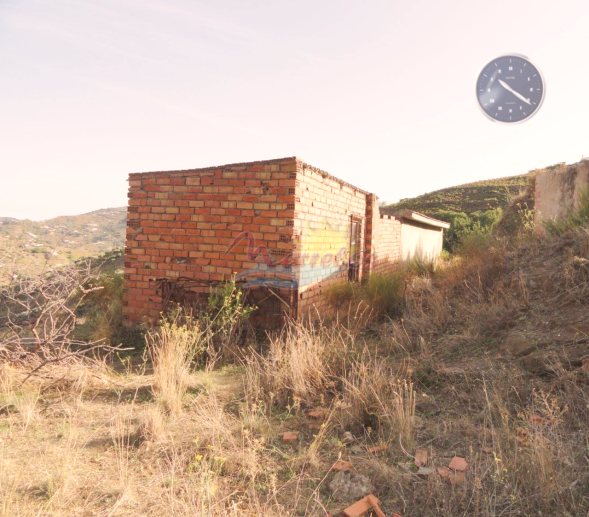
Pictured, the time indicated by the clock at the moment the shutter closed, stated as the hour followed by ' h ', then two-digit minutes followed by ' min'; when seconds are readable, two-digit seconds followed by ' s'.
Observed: 10 h 21 min
